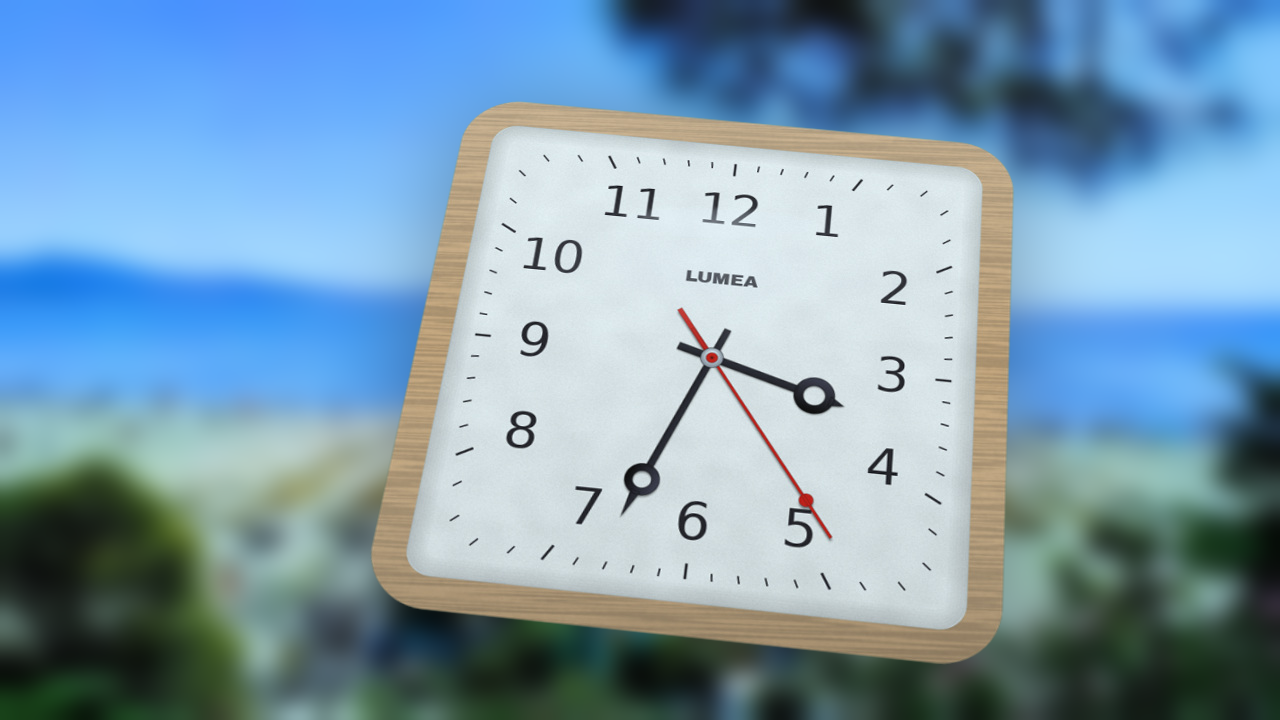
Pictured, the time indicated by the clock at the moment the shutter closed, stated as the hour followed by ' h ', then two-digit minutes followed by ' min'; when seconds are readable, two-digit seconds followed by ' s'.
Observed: 3 h 33 min 24 s
